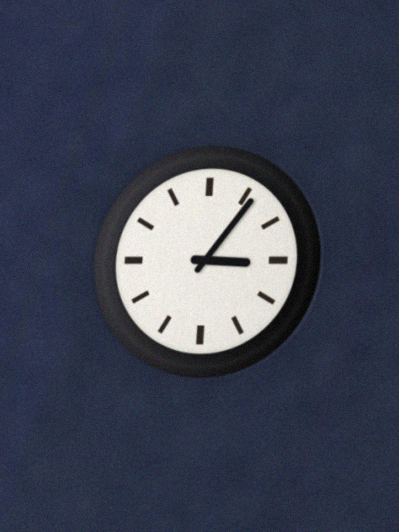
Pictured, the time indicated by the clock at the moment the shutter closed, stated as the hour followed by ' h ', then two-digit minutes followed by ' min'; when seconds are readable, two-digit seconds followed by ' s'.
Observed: 3 h 06 min
